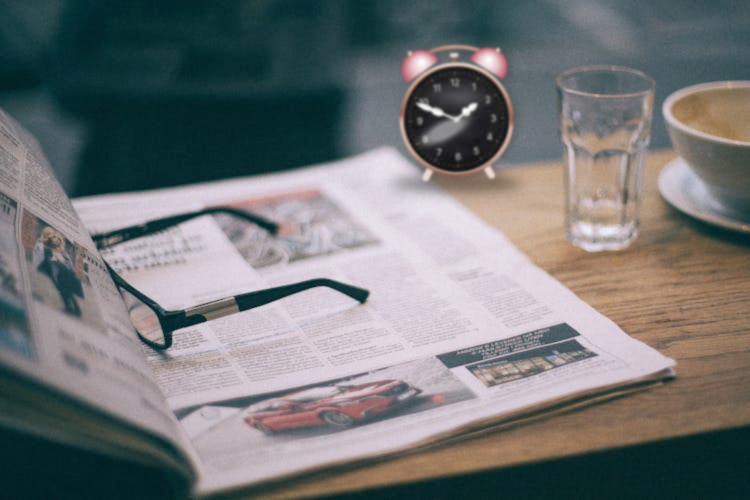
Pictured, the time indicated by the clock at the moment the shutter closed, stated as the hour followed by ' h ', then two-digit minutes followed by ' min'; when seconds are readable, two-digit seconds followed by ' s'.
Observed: 1 h 49 min
